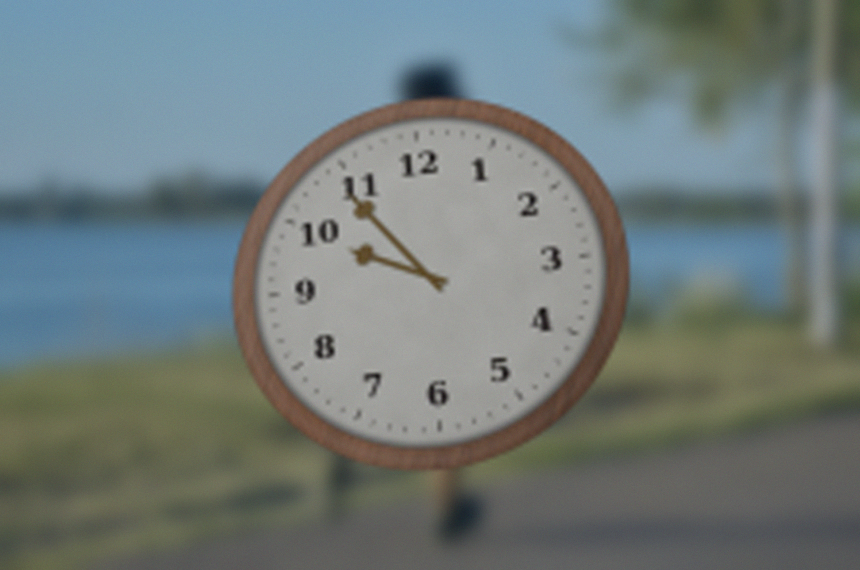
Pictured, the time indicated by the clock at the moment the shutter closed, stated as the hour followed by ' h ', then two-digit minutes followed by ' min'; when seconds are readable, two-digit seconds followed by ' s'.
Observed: 9 h 54 min
